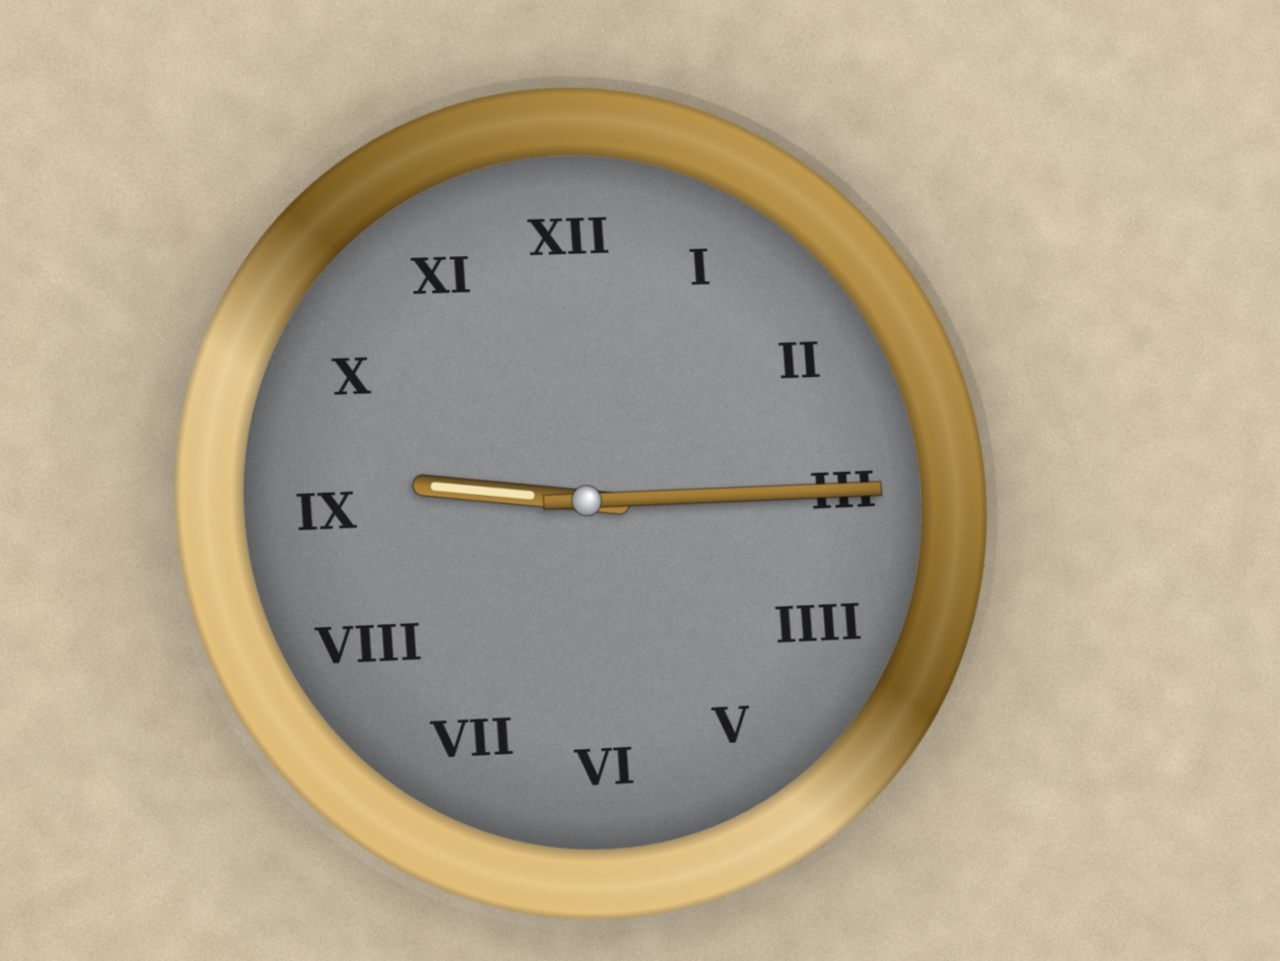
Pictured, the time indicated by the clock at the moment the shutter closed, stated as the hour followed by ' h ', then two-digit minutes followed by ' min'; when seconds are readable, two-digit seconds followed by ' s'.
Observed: 9 h 15 min
